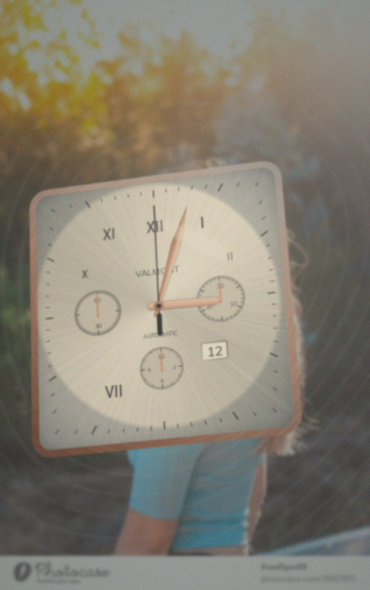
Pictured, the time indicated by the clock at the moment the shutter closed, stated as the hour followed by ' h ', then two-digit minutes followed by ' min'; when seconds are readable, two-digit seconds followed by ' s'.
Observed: 3 h 03 min
